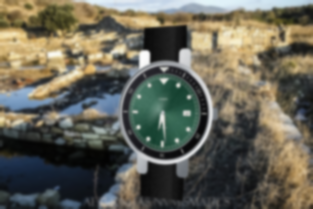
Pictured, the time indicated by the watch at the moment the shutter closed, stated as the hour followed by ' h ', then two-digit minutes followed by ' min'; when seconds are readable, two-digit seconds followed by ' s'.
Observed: 6 h 29 min
